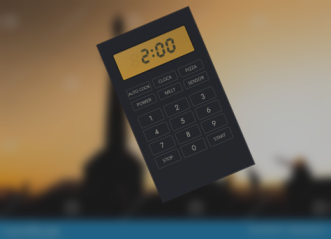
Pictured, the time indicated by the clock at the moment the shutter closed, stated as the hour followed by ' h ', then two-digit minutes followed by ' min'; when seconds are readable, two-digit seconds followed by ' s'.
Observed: 2 h 00 min
